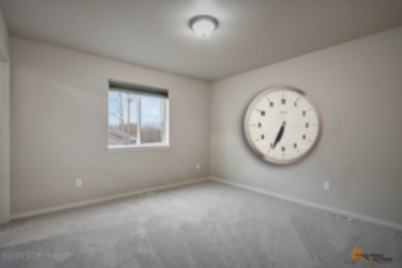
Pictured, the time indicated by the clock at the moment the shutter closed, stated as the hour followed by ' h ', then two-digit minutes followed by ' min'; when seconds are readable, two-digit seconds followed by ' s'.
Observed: 6 h 34 min
